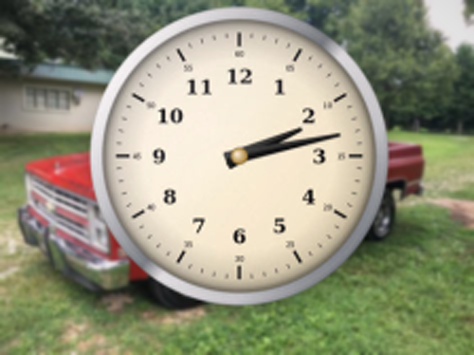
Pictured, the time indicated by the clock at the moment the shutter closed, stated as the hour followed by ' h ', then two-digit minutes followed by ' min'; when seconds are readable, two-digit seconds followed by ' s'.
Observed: 2 h 13 min
